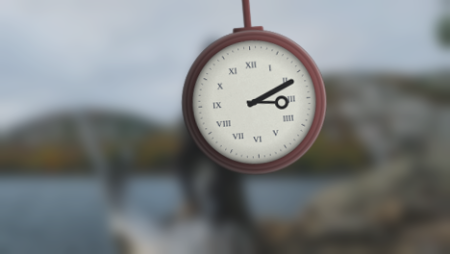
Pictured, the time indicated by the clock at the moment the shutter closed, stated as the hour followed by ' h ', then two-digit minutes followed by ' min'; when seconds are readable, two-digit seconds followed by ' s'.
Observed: 3 h 11 min
